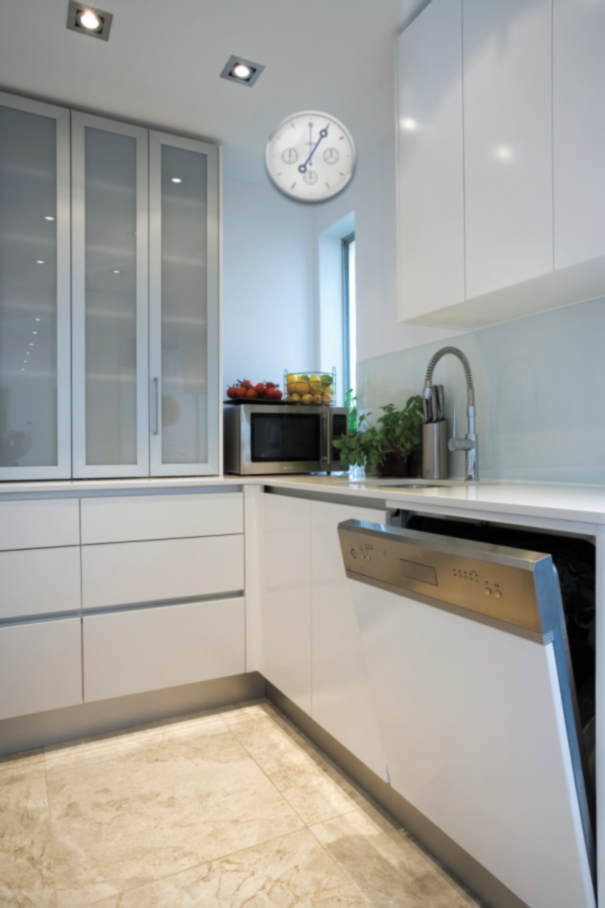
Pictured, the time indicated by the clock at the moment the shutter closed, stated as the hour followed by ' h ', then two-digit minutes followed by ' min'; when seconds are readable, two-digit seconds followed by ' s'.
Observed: 7 h 05 min
